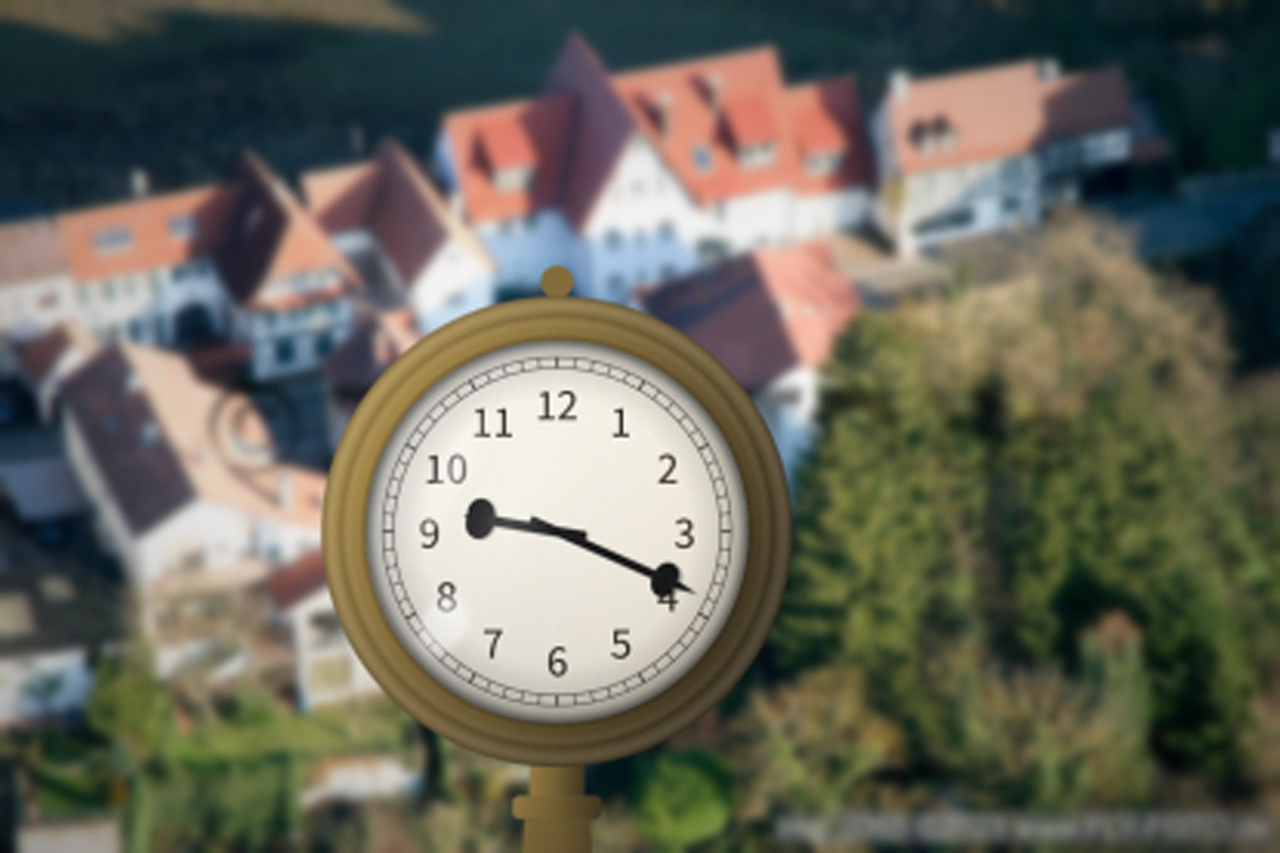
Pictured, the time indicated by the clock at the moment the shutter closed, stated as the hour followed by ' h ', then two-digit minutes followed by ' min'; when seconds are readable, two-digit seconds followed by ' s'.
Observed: 9 h 19 min
